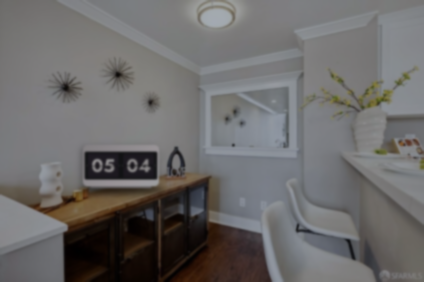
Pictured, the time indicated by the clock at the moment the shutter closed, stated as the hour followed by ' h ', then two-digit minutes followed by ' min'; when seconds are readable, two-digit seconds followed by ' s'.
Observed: 5 h 04 min
